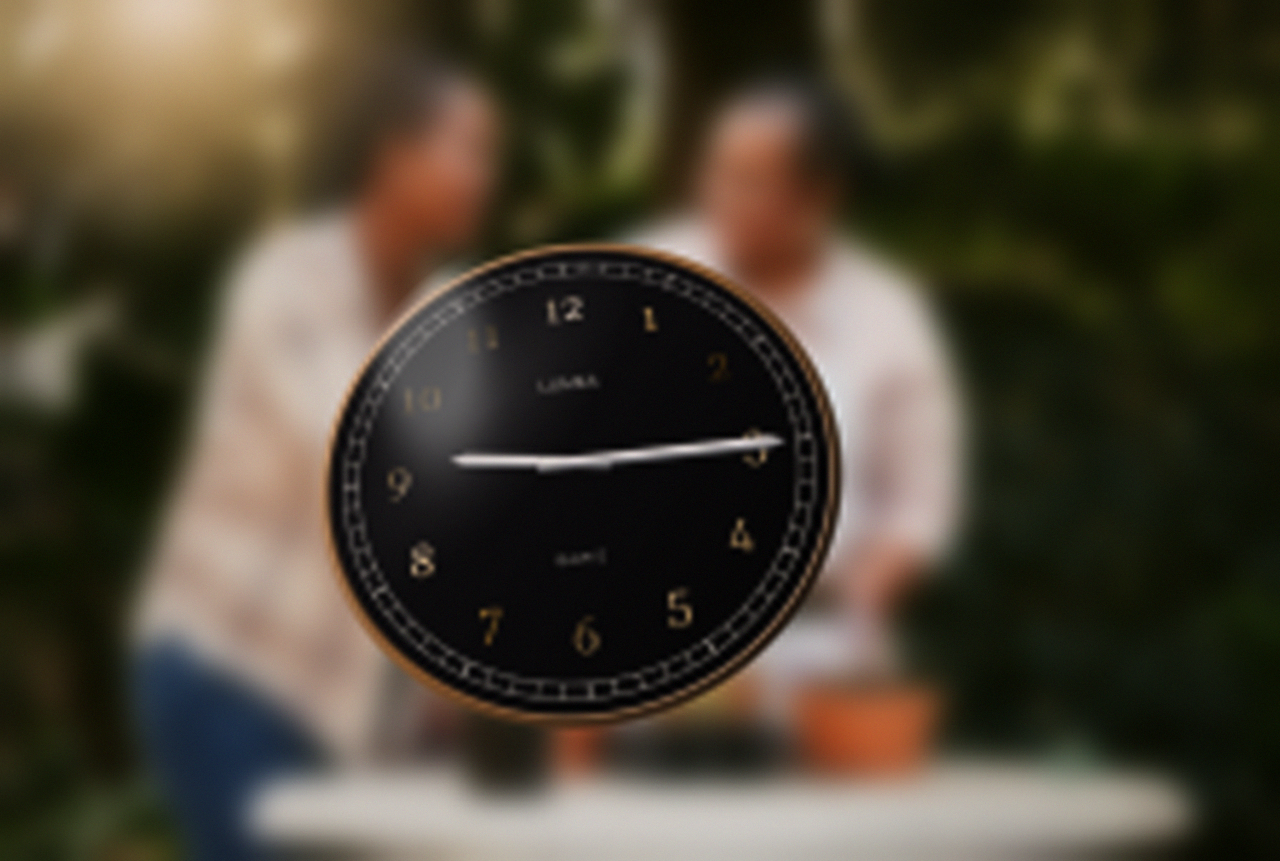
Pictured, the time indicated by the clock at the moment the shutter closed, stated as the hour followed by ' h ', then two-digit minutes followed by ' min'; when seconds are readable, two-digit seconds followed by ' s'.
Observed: 9 h 15 min
